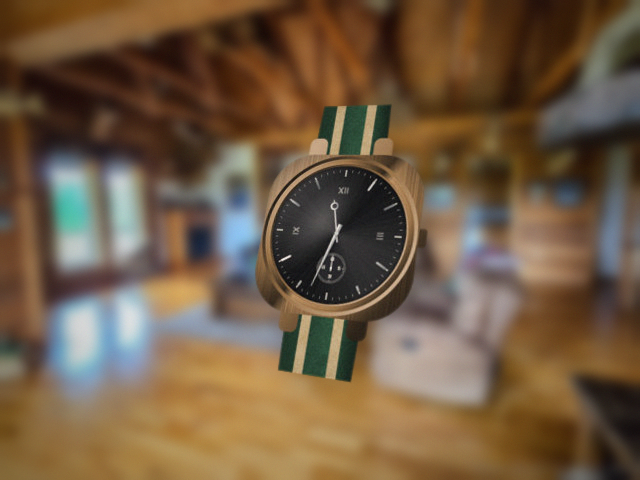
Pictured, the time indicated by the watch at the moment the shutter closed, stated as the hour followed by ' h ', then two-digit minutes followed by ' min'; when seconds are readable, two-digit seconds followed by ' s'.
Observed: 11 h 33 min
